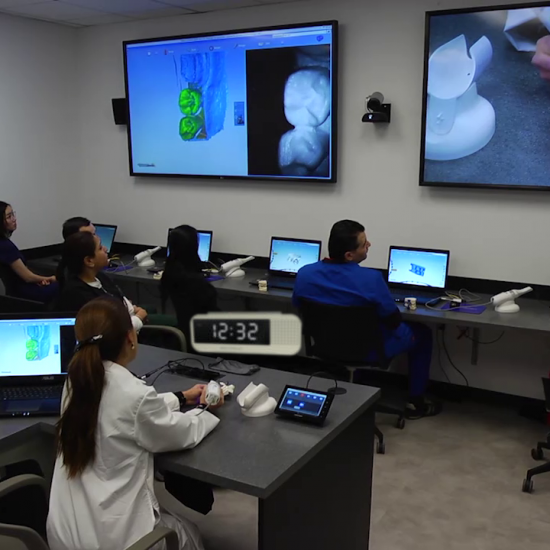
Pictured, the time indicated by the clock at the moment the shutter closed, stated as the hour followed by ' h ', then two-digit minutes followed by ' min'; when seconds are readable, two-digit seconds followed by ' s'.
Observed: 12 h 32 min
